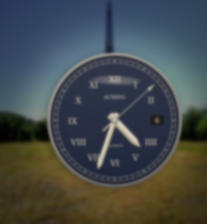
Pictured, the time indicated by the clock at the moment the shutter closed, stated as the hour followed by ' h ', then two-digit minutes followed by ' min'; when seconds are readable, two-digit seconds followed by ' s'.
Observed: 4 h 33 min 08 s
